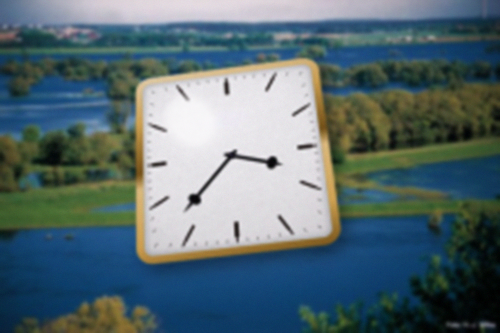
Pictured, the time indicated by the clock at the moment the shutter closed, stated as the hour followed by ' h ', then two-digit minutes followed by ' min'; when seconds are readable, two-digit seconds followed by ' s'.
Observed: 3 h 37 min
